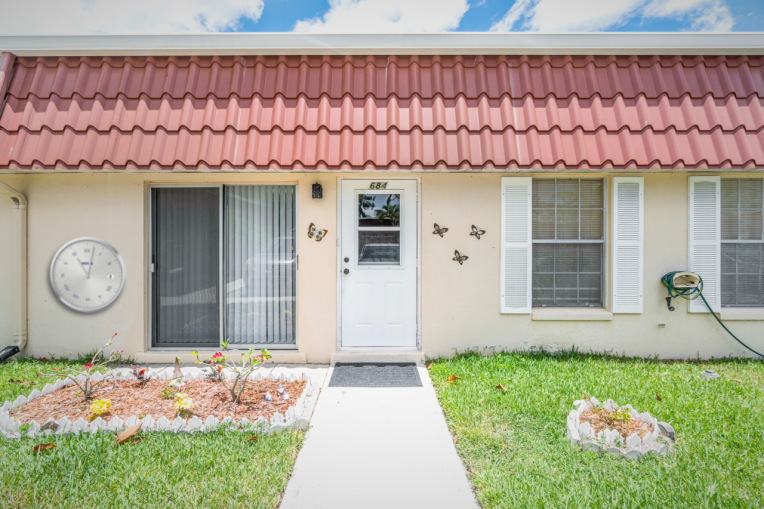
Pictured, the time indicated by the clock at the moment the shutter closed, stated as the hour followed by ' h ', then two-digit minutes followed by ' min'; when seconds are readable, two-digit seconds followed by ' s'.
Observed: 11 h 02 min
